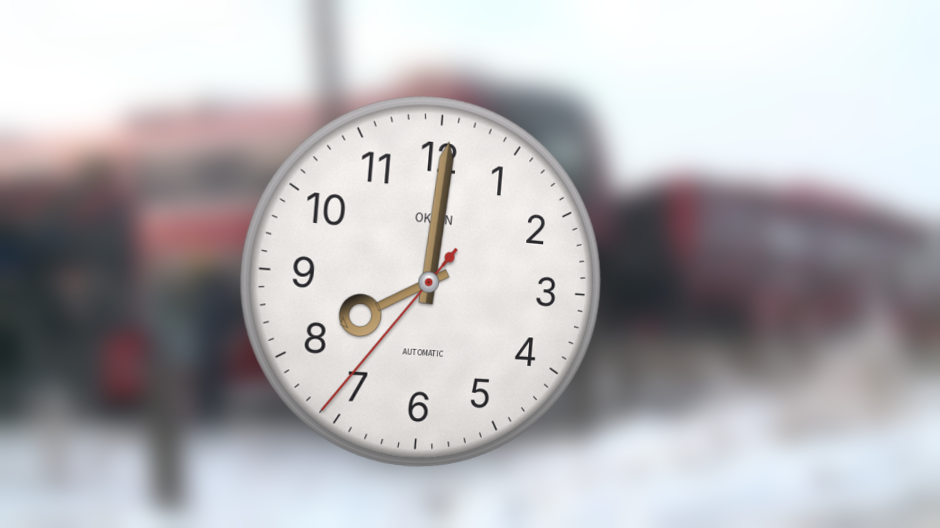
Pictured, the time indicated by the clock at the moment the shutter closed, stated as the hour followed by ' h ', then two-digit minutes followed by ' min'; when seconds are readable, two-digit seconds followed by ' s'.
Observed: 8 h 00 min 36 s
